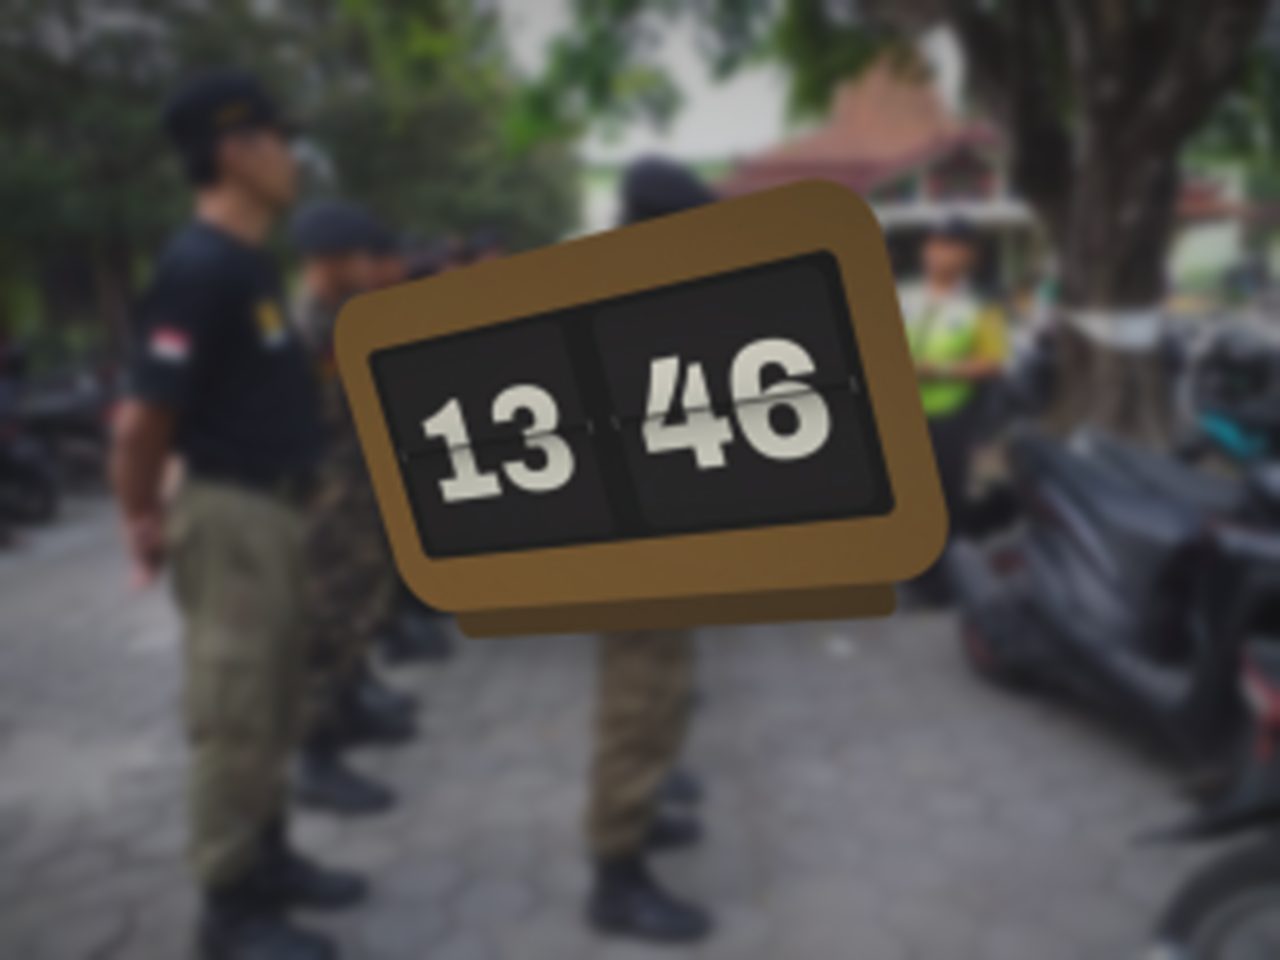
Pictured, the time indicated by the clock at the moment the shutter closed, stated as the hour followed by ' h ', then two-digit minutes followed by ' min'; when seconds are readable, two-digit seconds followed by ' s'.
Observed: 13 h 46 min
